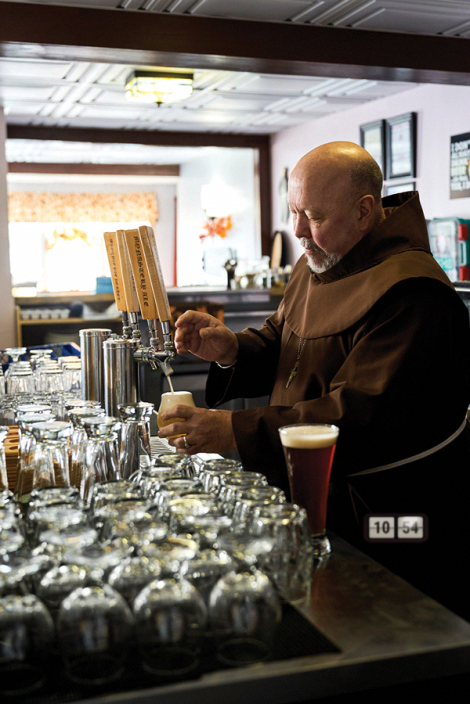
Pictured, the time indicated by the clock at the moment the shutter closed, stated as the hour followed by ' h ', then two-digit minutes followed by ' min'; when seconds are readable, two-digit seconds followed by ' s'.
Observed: 10 h 54 min
